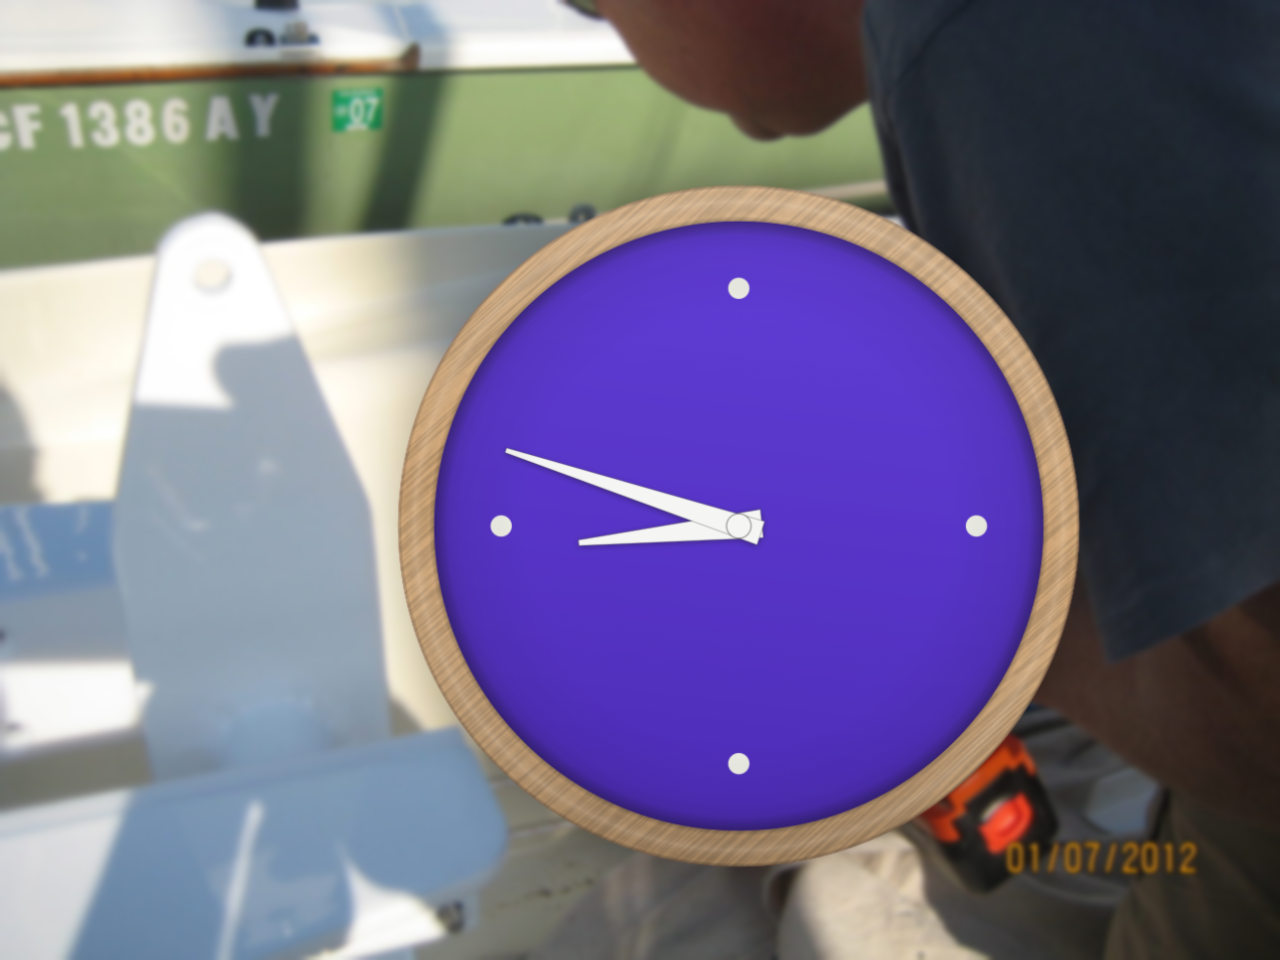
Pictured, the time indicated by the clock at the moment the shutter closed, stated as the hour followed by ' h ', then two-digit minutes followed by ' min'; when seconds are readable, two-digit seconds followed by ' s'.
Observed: 8 h 48 min
